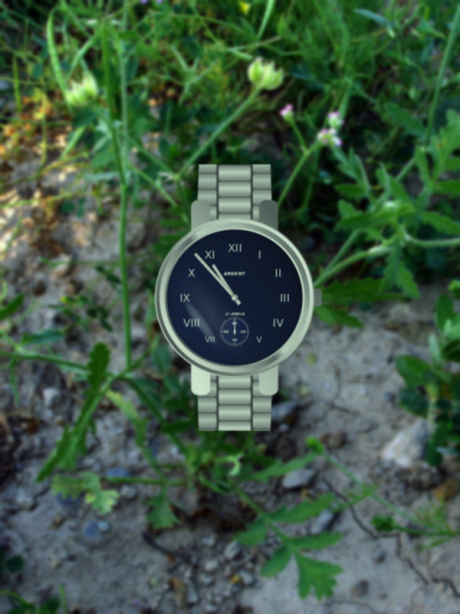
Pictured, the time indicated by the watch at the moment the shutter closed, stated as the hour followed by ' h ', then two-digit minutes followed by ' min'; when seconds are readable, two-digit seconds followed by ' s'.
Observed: 10 h 53 min
